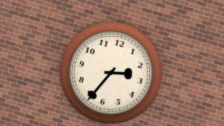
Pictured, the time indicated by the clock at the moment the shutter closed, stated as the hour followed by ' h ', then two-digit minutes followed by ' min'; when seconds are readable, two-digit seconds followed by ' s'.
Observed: 2 h 34 min
